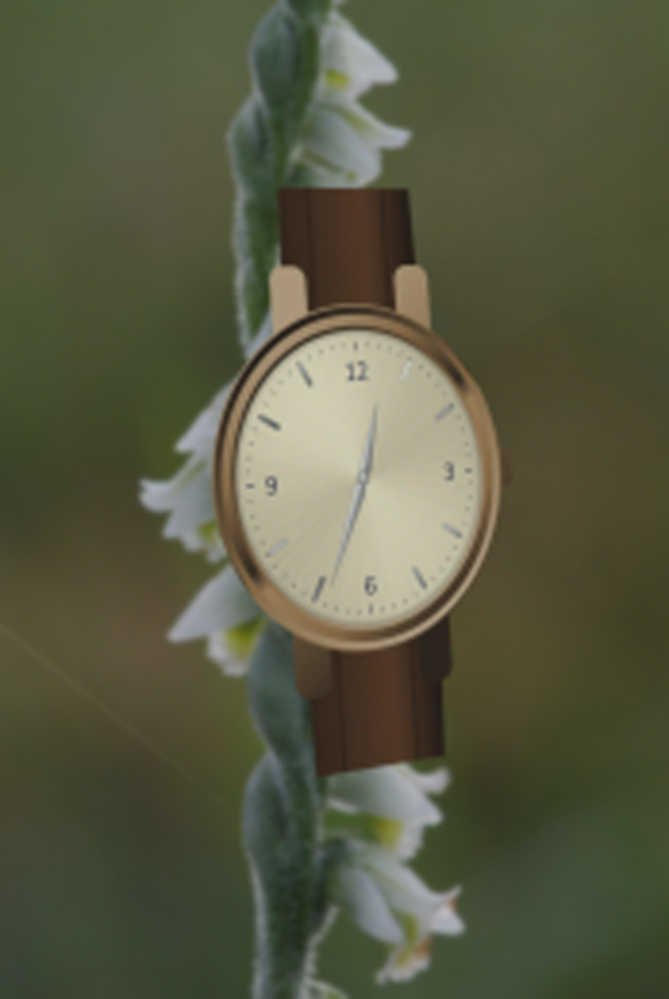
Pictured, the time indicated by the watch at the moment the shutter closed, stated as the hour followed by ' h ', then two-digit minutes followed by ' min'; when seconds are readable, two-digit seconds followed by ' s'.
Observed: 12 h 34 min
